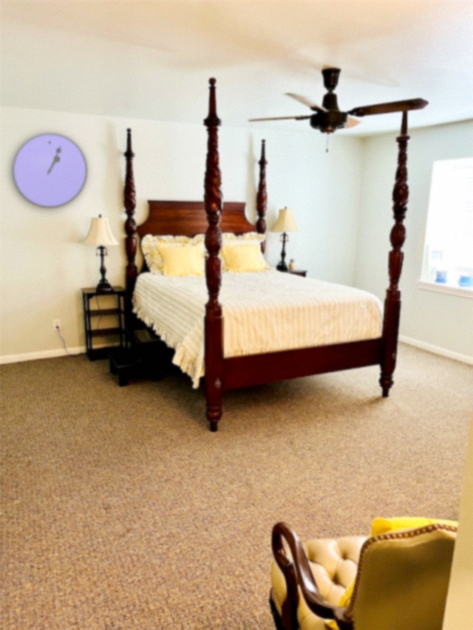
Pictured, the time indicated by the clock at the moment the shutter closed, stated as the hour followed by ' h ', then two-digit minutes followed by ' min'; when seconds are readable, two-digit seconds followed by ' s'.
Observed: 1 h 04 min
